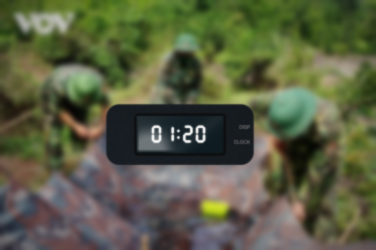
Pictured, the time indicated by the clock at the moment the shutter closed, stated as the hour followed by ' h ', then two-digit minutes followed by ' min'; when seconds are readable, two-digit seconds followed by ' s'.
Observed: 1 h 20 min
